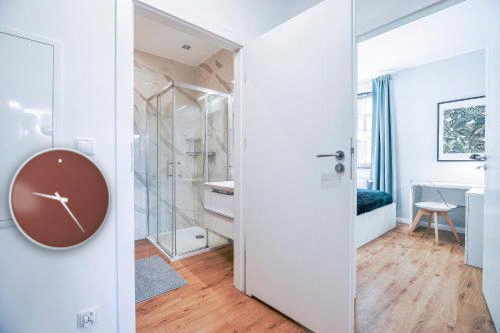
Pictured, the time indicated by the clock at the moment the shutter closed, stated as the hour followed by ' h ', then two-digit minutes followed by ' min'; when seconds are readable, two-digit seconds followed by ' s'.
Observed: 9 h 24 min
